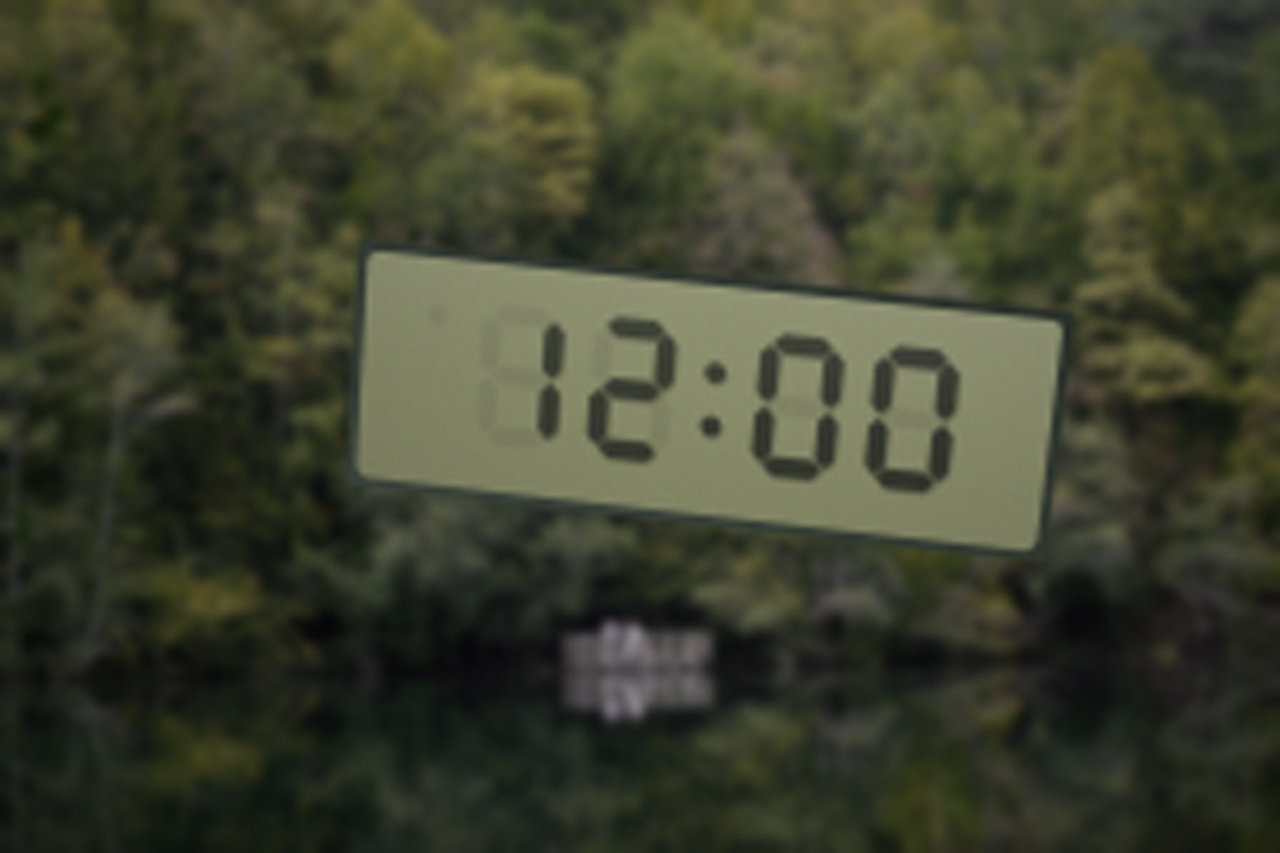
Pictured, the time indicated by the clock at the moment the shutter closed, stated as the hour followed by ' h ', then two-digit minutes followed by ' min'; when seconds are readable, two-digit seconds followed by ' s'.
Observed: 12 h 00 min
